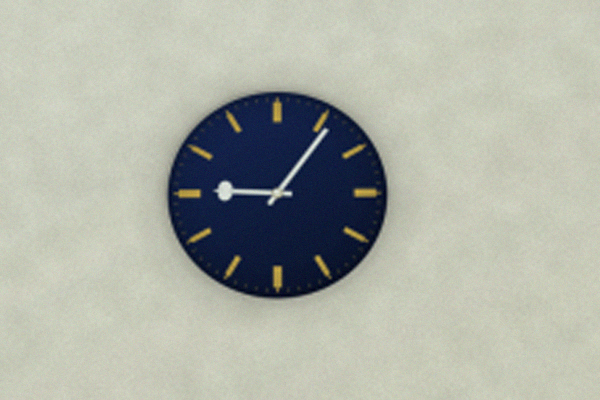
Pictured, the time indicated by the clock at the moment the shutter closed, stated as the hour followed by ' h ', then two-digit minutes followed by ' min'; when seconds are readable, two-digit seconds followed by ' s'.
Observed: 9 h 06 min
